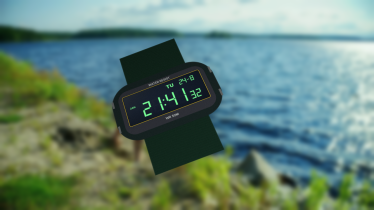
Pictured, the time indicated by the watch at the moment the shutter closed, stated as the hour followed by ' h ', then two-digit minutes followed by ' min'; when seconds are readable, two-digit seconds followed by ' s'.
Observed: 21 h 41 min 32 s
